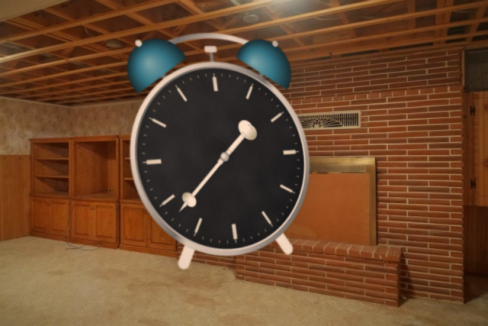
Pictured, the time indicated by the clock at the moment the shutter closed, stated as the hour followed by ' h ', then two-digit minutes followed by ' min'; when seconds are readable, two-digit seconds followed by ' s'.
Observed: 1 h 38 min
